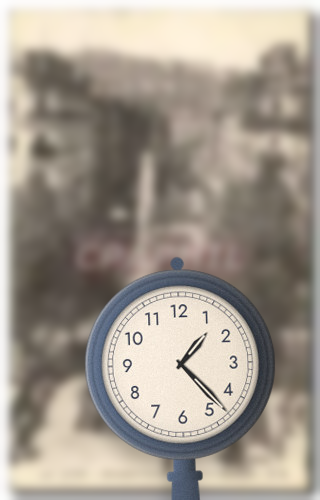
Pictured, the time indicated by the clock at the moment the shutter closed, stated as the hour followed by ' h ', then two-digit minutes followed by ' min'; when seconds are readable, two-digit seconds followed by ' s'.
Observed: 1 h 23 min
